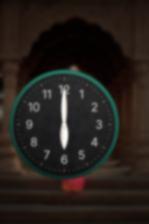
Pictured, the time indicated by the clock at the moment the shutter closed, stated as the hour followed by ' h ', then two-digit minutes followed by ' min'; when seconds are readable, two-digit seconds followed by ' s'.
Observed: 6 h 00 min
